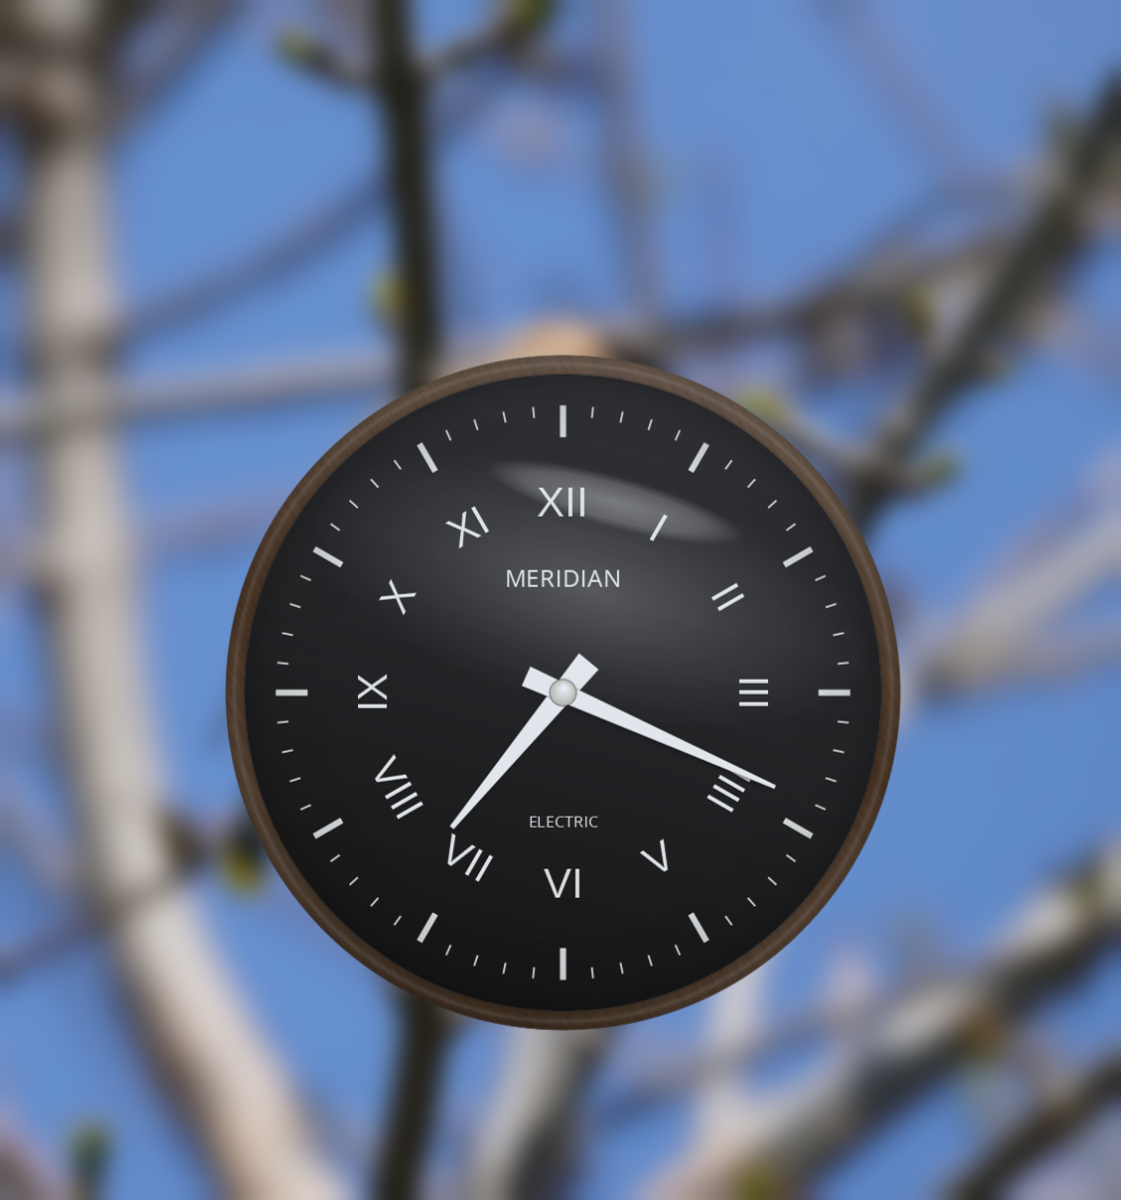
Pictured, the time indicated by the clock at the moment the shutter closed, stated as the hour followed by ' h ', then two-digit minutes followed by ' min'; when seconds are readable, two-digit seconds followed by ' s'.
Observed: 7 h 19 min
